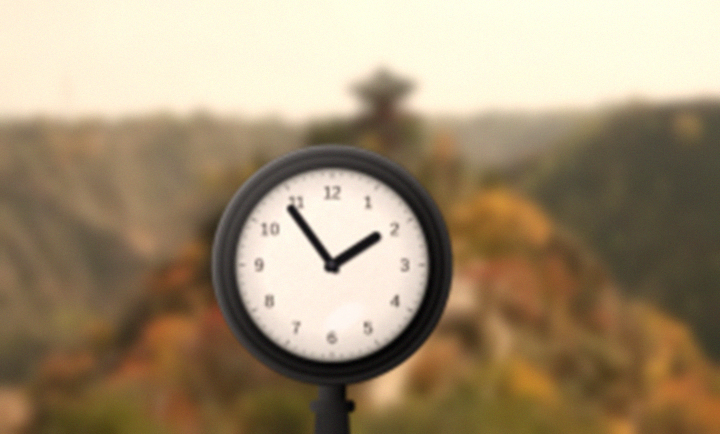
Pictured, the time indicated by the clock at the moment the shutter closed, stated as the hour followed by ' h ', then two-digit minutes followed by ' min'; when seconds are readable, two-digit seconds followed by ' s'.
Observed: 1 h 54 min
